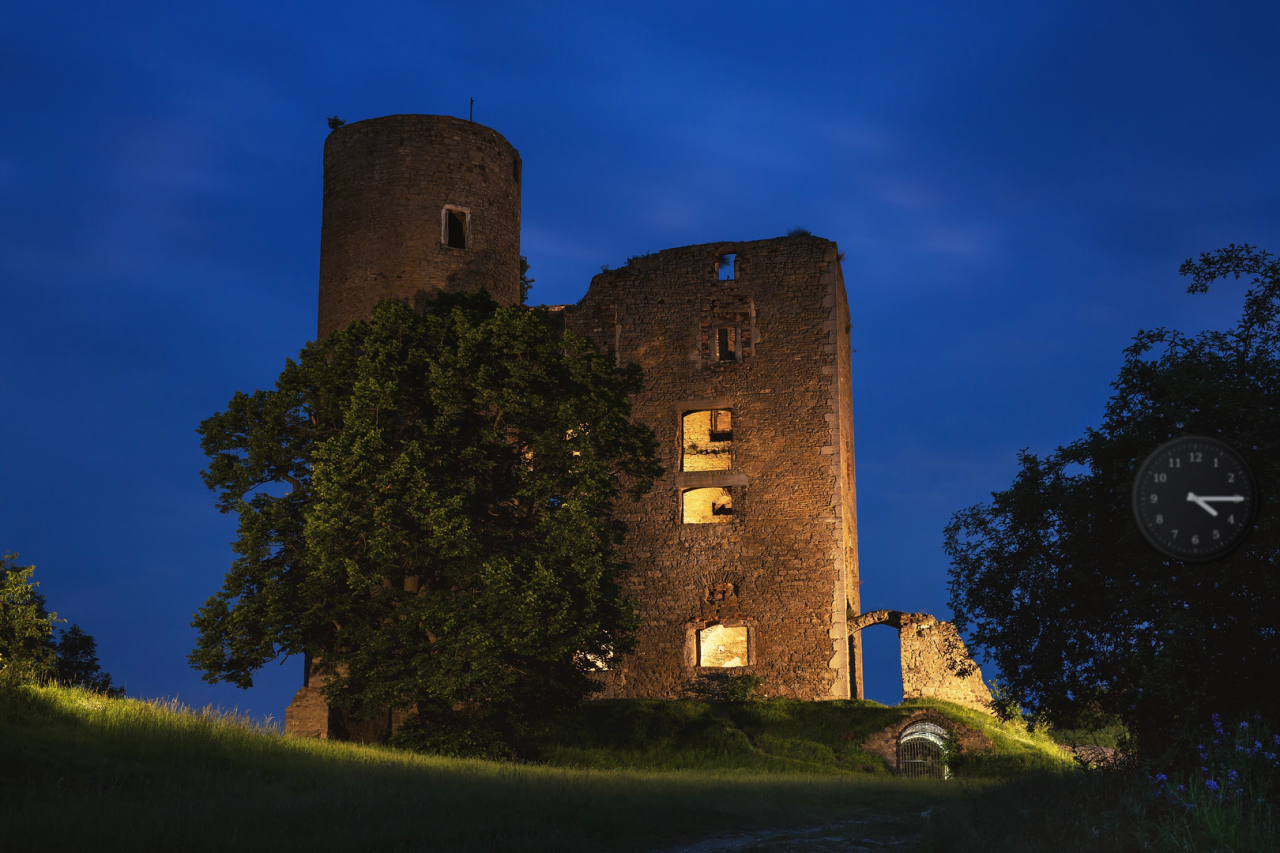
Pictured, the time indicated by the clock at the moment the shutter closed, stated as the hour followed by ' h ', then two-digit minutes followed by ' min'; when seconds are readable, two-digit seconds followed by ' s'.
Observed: 4 h 15 min
